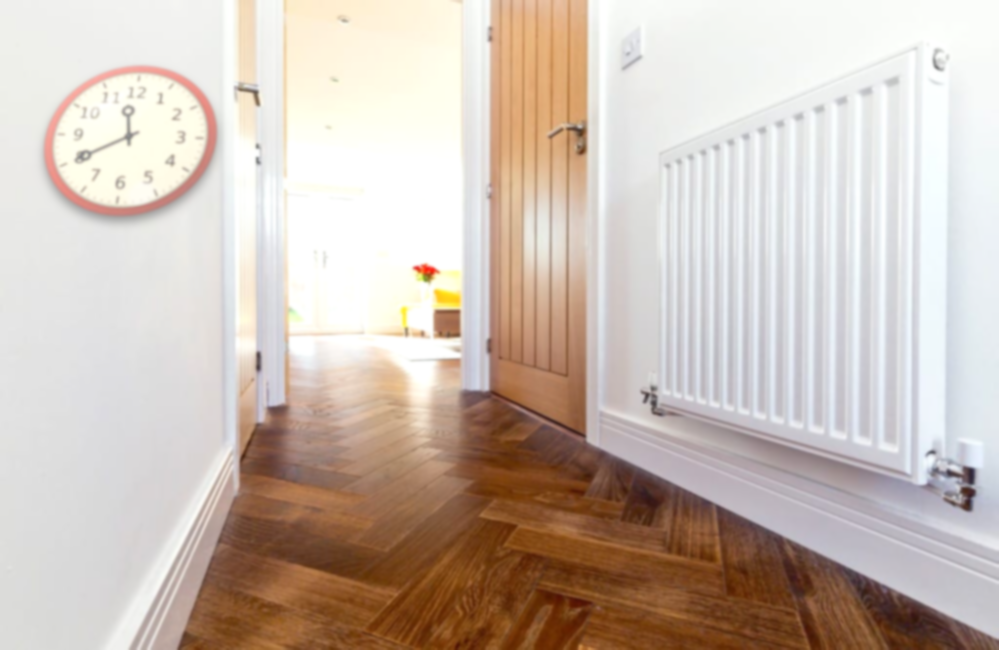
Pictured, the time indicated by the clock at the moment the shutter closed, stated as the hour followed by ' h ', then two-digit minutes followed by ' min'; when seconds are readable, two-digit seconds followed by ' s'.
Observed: 11 h 40 min
